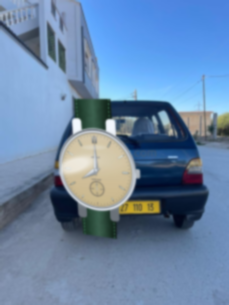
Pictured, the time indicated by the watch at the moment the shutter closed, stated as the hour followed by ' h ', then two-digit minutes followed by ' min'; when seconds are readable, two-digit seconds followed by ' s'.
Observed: 8 h 00 min
